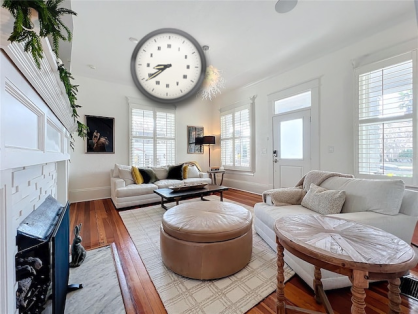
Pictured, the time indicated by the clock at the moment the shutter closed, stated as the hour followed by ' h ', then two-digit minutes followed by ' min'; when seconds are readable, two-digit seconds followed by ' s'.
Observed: 8 h 39 min
